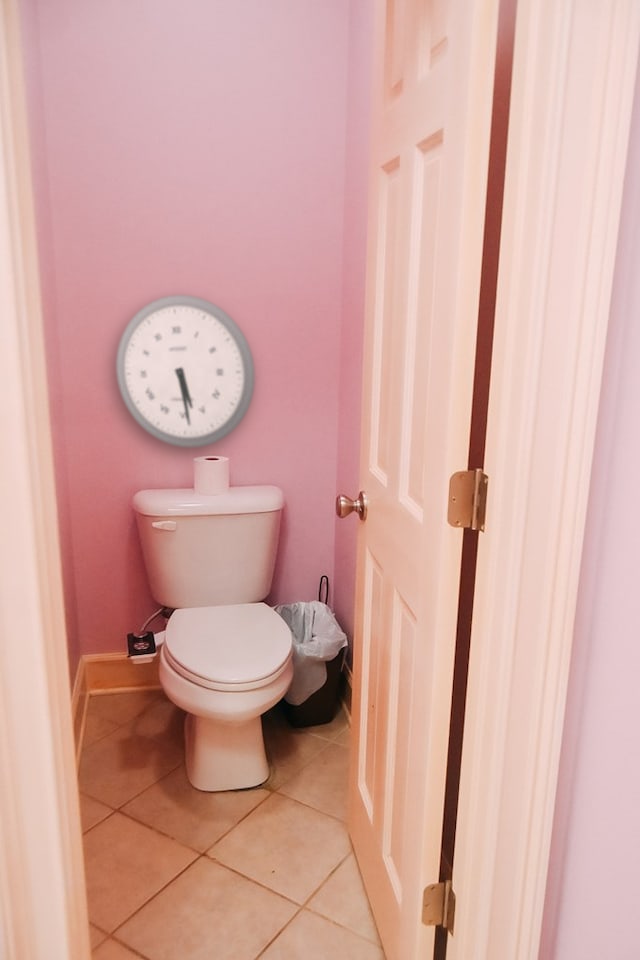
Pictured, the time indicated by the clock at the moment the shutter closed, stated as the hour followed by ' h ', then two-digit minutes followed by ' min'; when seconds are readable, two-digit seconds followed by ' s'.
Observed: 5 h 29 min
